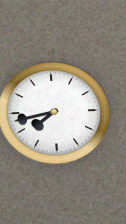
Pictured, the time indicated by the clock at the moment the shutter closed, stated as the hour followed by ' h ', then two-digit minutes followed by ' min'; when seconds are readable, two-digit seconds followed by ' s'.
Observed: 7 h 43 min
